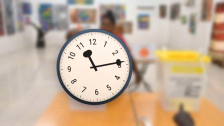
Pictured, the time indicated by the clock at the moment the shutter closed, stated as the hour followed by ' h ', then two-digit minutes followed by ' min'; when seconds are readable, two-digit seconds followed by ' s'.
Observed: 11 h 14 min
